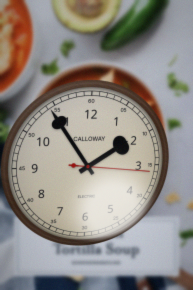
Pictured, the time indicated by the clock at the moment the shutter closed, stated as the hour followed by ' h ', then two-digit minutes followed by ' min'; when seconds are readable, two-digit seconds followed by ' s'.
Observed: 1 h 54 min 16 s
